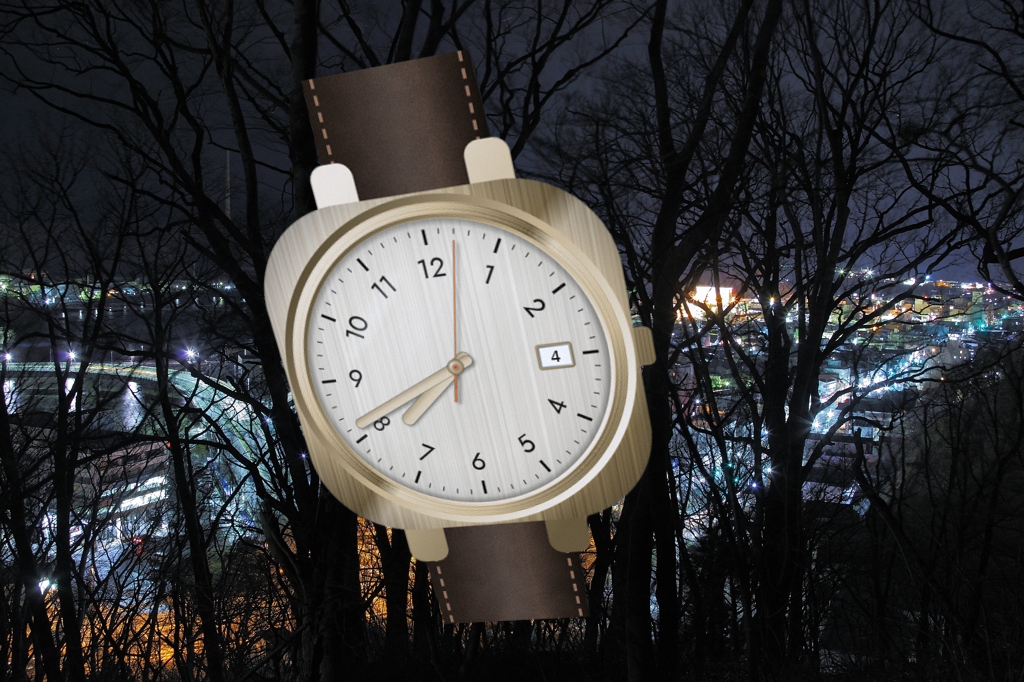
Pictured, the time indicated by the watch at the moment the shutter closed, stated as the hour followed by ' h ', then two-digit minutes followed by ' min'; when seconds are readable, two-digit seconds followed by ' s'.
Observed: 7 h 41 min 02 s
